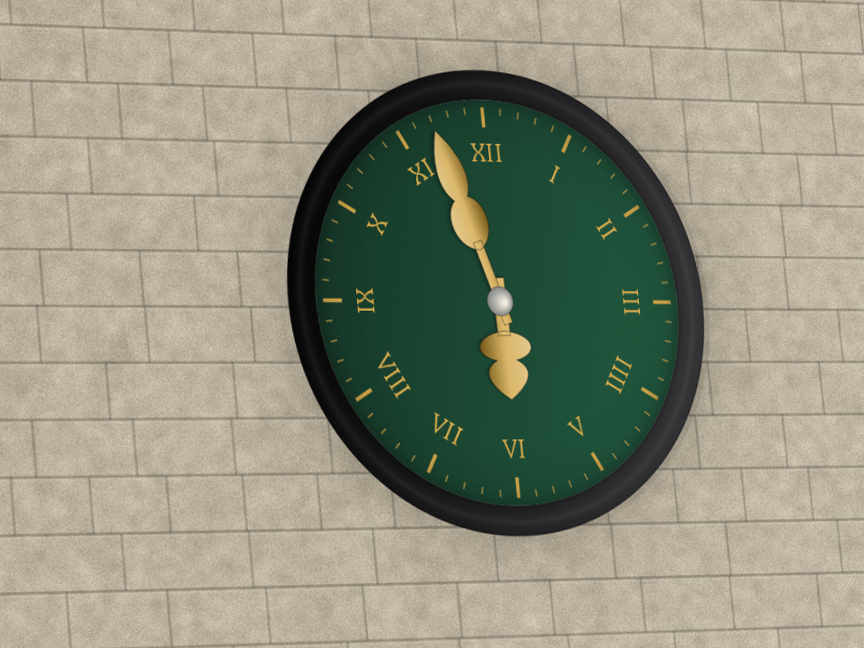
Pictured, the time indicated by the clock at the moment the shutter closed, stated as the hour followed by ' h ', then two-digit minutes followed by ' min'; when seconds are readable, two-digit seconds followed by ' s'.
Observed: 5 h 57 min
